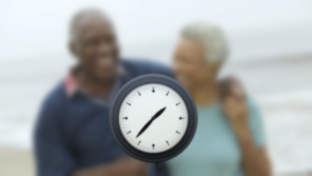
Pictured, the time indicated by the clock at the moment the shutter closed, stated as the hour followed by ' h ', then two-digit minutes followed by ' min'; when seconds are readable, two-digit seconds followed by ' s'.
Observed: 1 h 37 min
